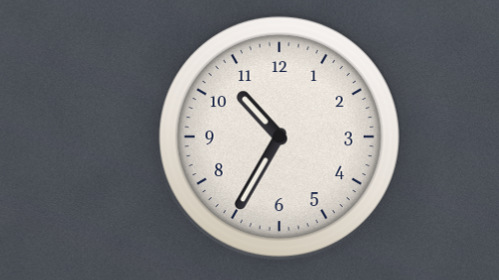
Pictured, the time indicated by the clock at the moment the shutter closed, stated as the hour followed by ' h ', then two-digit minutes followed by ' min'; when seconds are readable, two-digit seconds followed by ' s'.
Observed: 10 h 35 min
